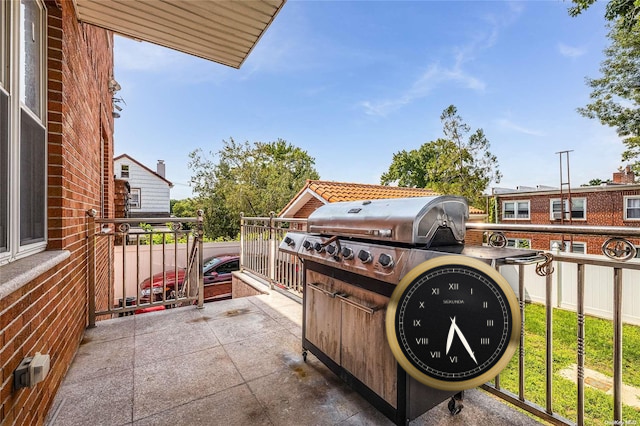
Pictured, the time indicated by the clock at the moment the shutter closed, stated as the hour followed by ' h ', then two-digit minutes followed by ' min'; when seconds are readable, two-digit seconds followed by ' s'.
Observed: 6 h 25 min
